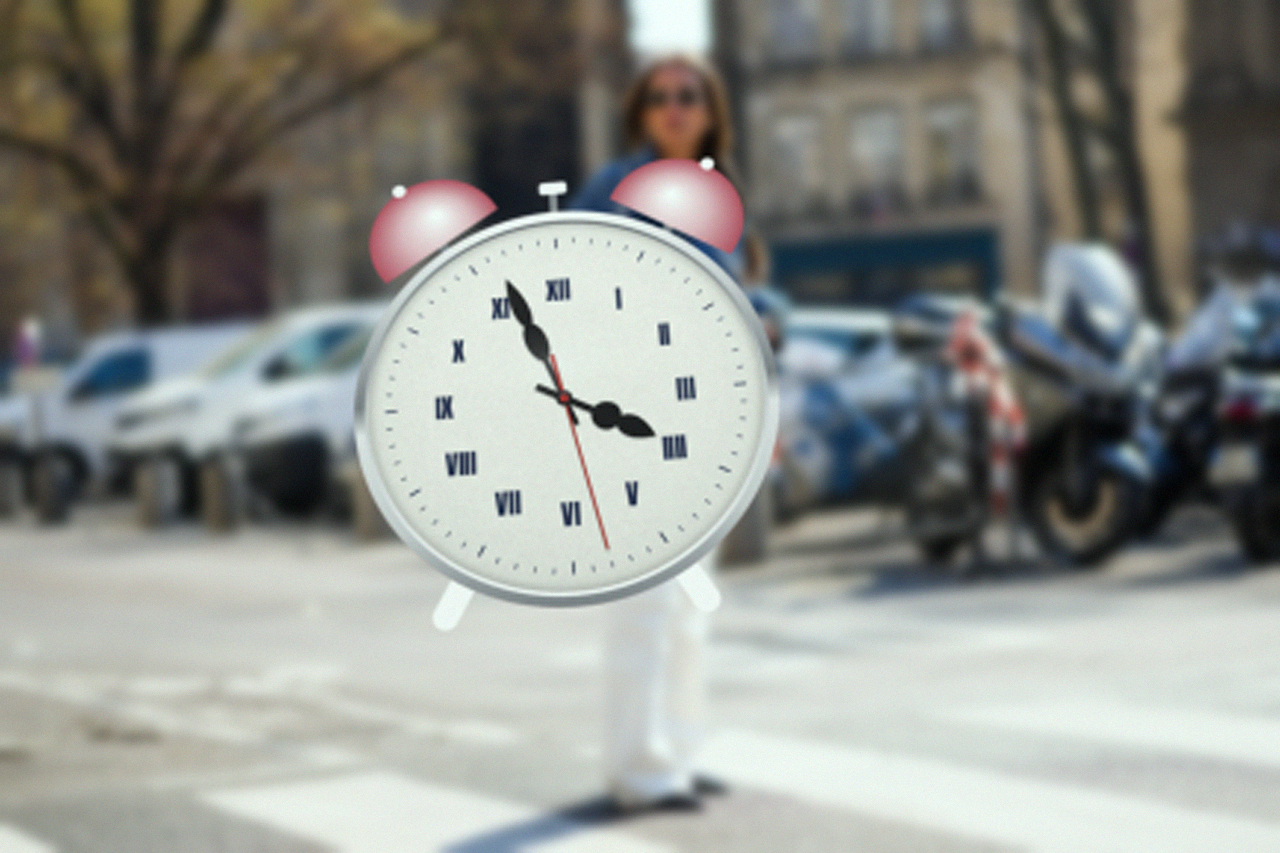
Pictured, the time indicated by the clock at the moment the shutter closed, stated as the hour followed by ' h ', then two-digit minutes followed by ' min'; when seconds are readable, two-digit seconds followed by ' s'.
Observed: 3 h 56 min 28 s
